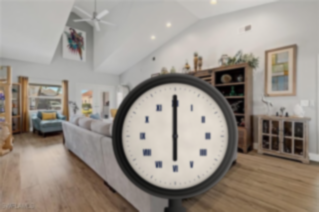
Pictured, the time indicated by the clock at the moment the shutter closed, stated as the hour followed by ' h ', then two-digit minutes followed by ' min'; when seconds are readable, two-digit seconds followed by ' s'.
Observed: 6 h 00 min
